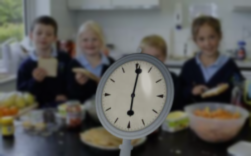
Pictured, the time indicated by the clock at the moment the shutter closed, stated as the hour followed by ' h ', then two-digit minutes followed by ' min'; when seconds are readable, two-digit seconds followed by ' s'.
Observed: 6 h 01 min
